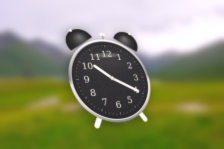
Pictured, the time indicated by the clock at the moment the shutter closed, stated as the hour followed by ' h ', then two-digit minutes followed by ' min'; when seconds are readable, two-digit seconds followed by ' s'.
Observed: 10 h 20 min
